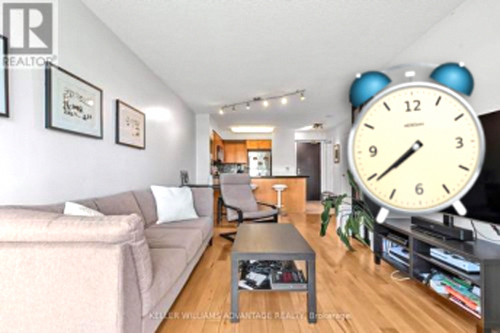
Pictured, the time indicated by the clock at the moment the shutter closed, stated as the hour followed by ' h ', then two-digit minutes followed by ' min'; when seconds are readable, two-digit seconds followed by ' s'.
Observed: 7 h 39 min
